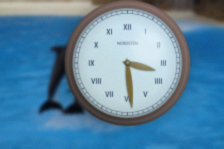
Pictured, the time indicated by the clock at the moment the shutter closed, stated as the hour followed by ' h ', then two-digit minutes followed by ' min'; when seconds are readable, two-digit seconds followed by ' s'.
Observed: 3 h 29 min
